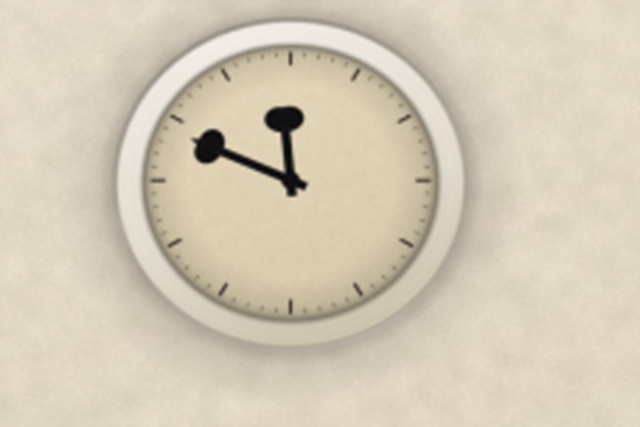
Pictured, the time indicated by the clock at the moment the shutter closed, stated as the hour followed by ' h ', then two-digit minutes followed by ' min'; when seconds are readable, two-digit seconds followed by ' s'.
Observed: 11 h 49 min
